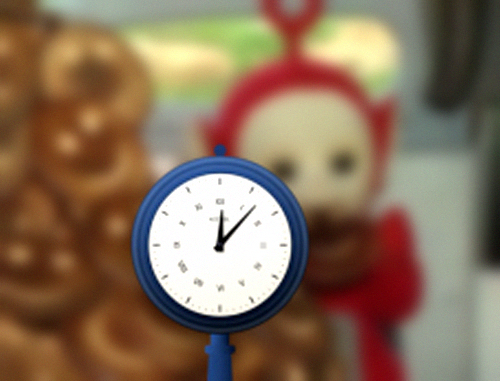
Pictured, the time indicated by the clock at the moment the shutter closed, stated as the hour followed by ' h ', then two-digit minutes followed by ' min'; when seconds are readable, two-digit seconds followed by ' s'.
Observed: 12 h 07 min
